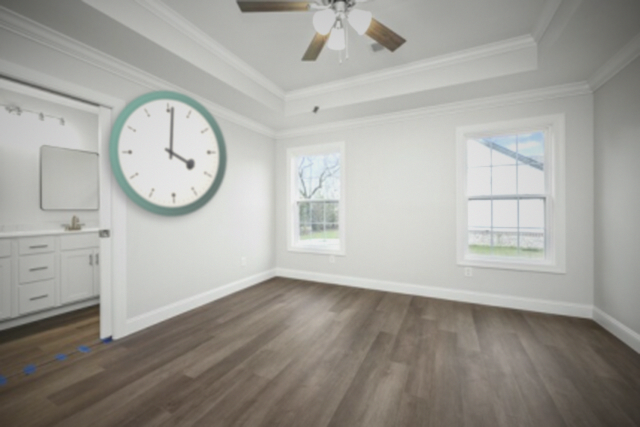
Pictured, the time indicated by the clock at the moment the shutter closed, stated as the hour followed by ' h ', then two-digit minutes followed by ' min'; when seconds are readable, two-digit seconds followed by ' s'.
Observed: 4 h 01 min
